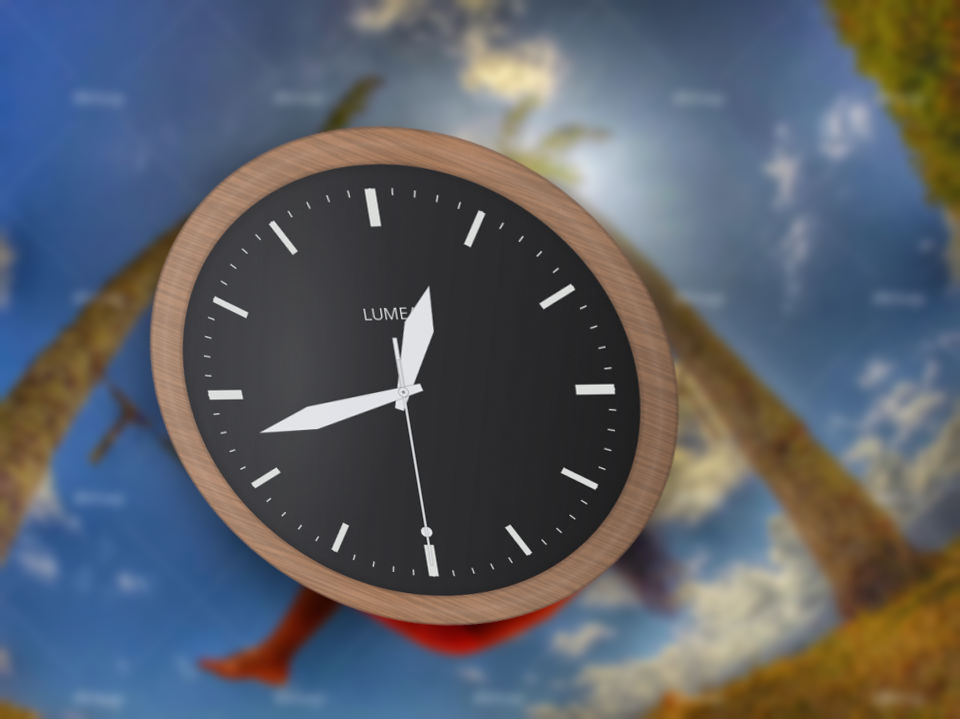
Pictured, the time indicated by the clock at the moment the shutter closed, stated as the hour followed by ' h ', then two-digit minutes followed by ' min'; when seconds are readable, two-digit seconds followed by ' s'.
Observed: 12 h 42 min 30 s
